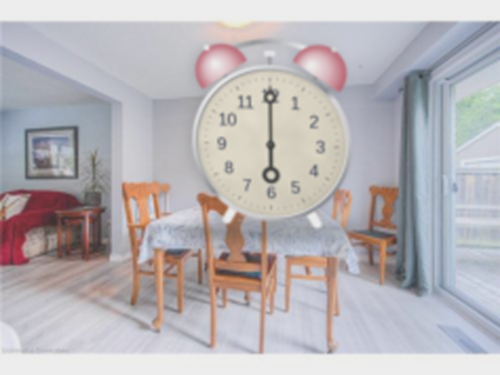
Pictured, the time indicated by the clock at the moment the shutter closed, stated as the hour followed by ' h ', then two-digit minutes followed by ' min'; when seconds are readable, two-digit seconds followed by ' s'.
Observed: 6 h 00 min
